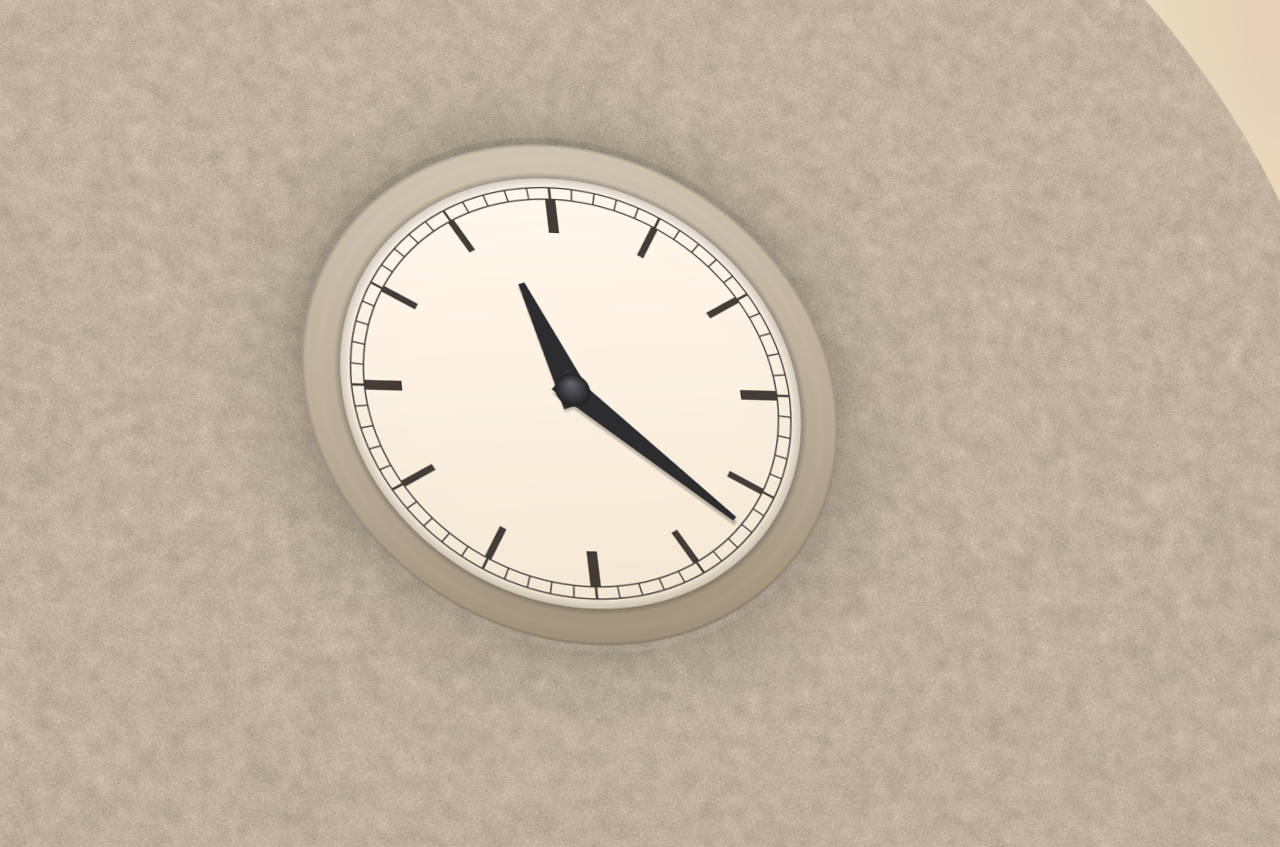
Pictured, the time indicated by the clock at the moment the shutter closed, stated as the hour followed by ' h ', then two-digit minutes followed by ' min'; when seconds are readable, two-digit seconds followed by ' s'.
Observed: 11 h 22 min
